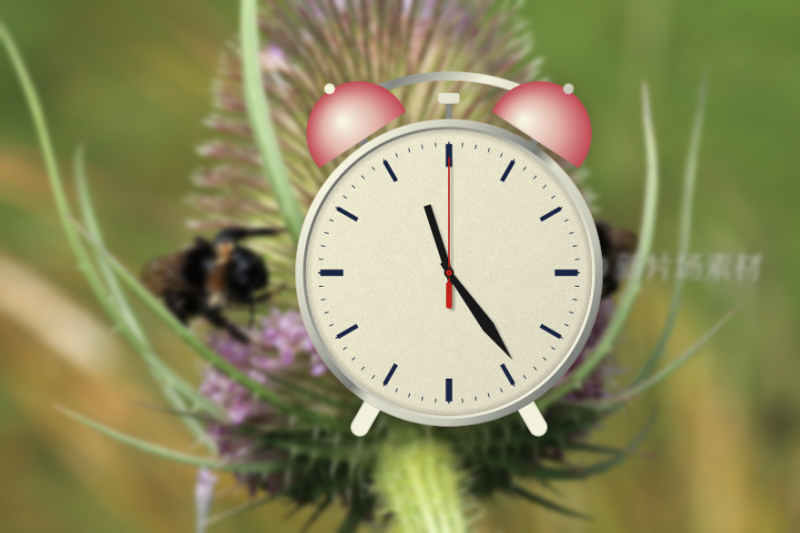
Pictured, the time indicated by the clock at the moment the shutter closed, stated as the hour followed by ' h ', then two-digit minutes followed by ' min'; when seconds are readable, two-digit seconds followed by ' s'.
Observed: 11 h 24 min 00 s
